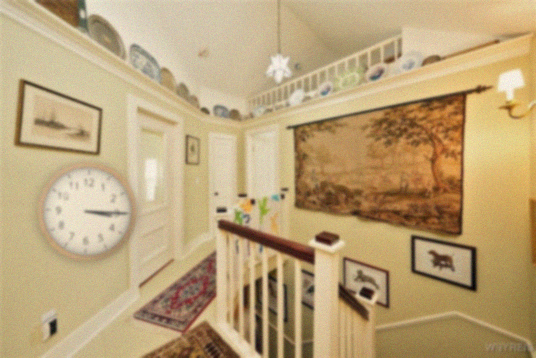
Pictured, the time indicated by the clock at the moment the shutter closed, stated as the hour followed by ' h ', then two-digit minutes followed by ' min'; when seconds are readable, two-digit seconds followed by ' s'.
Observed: 3 h 15 min
